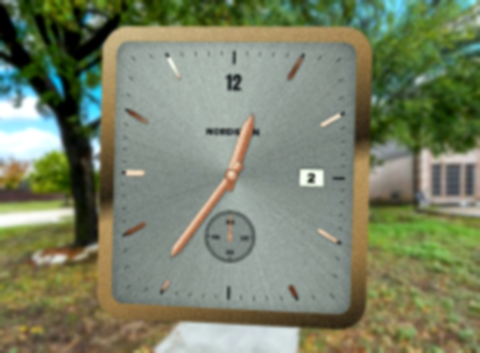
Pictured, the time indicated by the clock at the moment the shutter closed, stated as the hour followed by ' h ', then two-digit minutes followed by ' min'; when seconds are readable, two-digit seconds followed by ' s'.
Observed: 12 h 36 min
